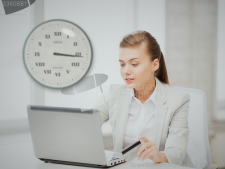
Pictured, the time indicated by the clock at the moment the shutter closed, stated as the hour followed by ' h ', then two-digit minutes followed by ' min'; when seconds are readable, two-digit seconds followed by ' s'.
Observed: 3 h 16 min
